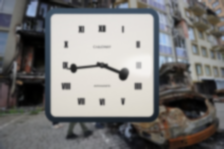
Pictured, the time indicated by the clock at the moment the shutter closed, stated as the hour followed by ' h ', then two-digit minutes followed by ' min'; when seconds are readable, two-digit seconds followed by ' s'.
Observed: 3 h 44 min
